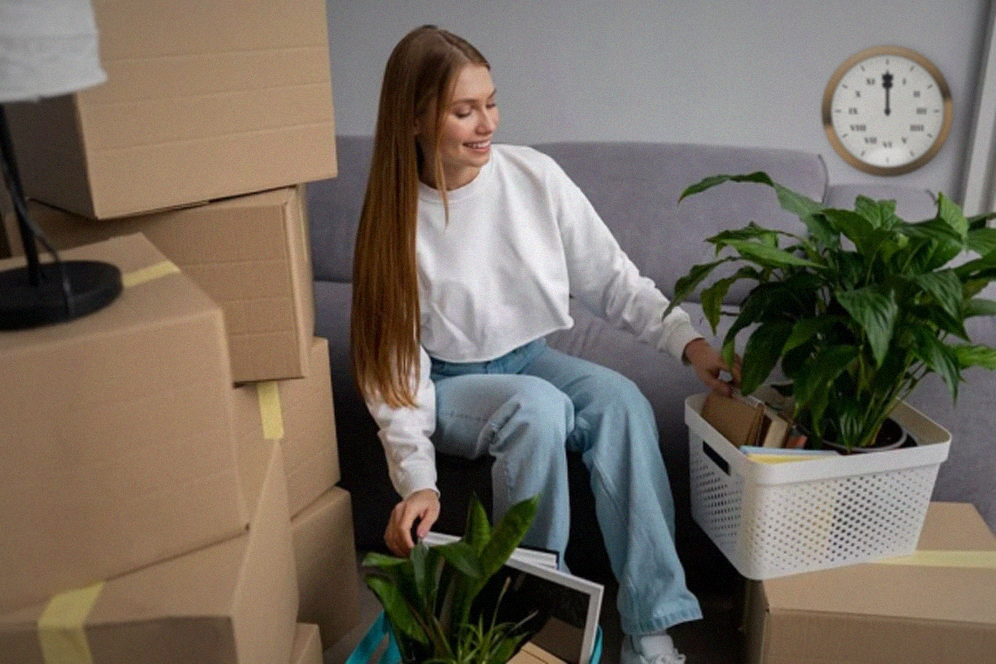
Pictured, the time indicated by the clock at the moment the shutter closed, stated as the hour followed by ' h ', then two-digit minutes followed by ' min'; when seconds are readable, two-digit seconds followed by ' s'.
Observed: 12 h 00 min
